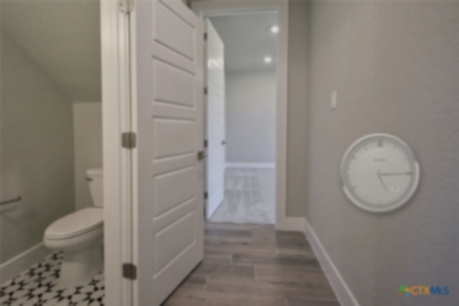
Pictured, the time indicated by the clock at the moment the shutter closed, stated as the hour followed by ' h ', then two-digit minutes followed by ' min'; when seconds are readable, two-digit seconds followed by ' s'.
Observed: 5 h 15 min
